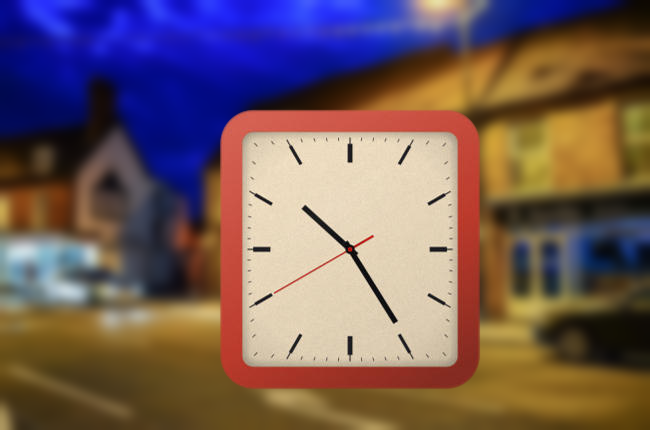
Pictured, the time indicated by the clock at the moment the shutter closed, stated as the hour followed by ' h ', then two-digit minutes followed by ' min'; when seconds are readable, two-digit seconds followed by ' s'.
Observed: 10 h 24 min 40 s
